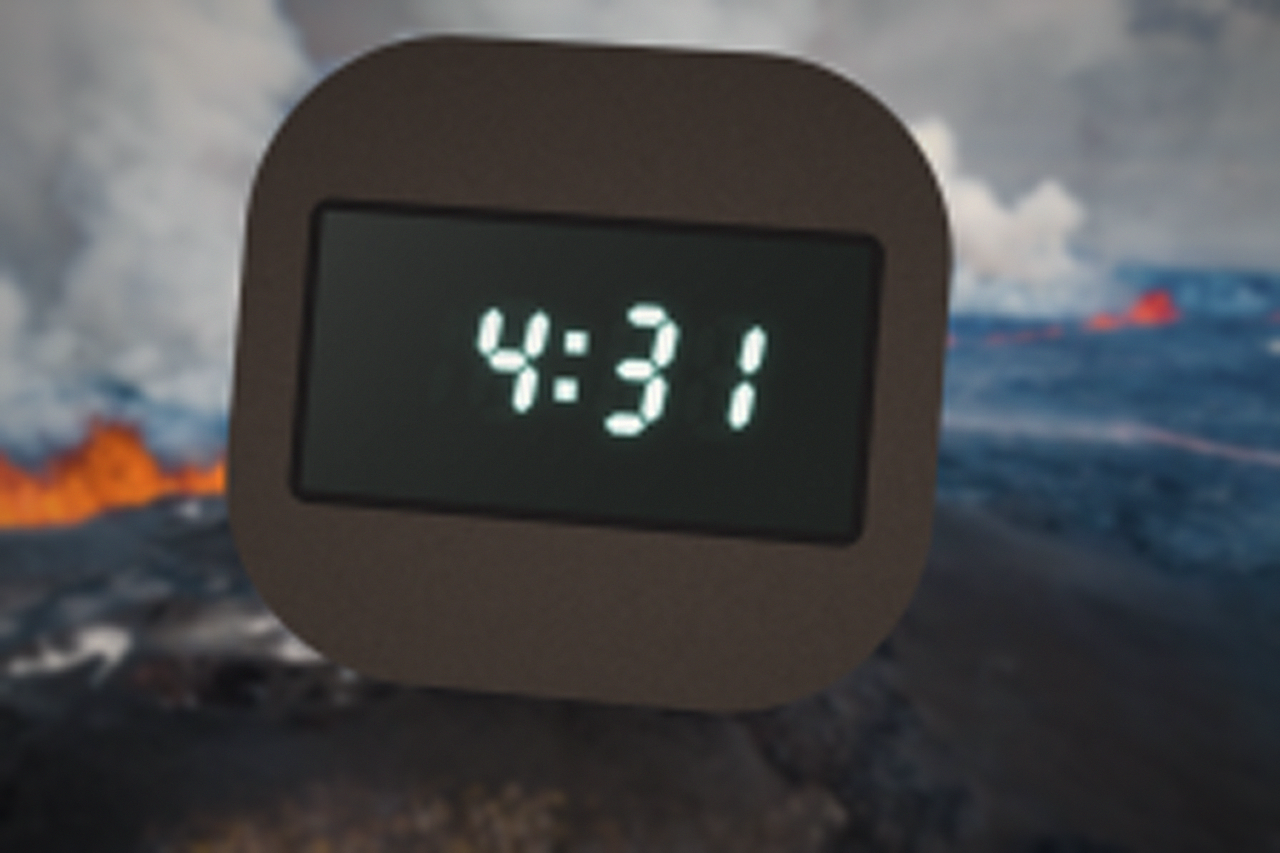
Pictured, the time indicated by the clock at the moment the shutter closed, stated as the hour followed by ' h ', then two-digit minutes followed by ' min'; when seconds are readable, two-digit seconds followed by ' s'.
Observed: 4 h 31 min
